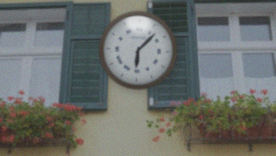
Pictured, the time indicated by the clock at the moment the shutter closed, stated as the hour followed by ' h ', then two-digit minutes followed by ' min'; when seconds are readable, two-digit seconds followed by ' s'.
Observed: 6 h 07 min
